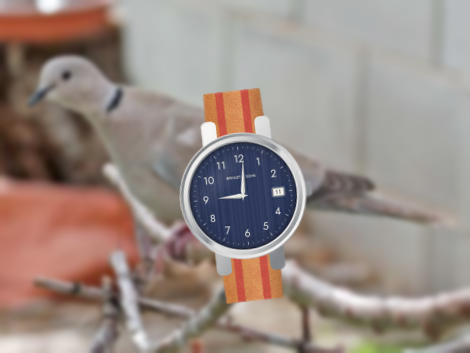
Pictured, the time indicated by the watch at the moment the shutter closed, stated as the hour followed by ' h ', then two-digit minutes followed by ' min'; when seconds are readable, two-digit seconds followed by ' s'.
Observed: 9 h 01 min
